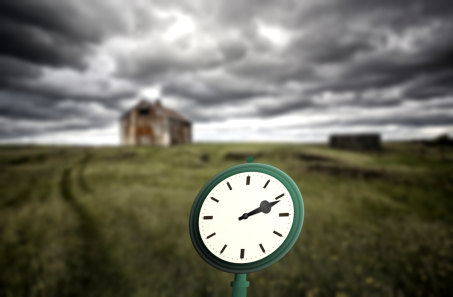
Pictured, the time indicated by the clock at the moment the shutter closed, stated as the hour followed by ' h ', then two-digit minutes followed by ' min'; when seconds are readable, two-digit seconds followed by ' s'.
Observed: 2 h 11 min
